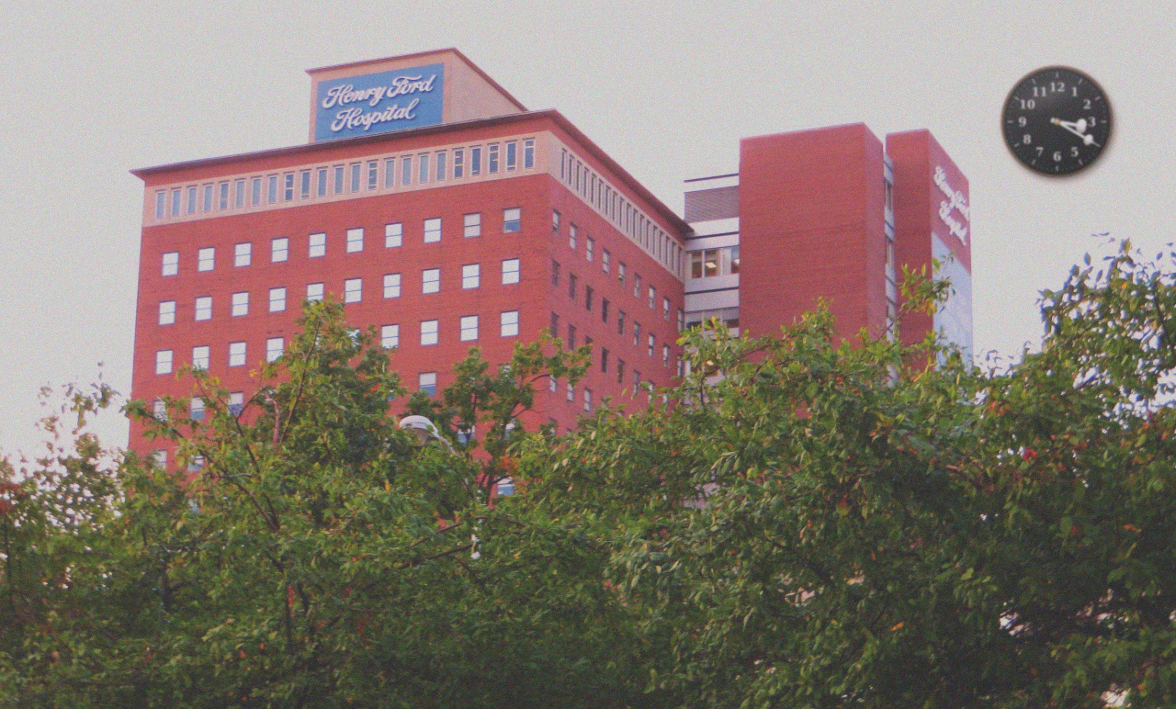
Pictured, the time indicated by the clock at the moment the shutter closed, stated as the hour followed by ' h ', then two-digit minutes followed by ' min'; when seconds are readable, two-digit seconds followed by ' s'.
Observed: 3 h 20 min
